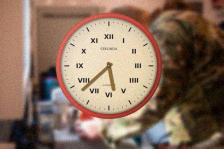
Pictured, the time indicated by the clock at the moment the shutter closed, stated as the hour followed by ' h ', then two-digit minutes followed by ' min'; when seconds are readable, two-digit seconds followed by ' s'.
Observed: 5 h 38 min
